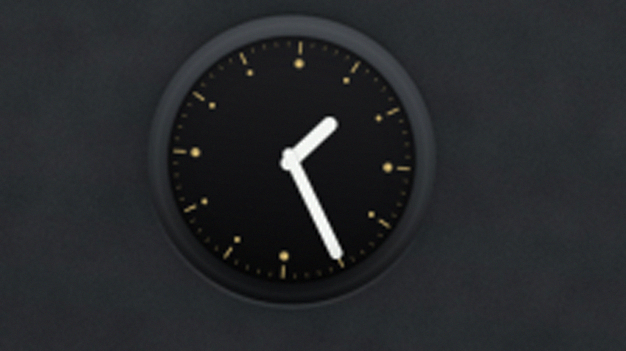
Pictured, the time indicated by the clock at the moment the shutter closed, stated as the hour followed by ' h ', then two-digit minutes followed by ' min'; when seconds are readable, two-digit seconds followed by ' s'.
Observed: 1 h 25 min
